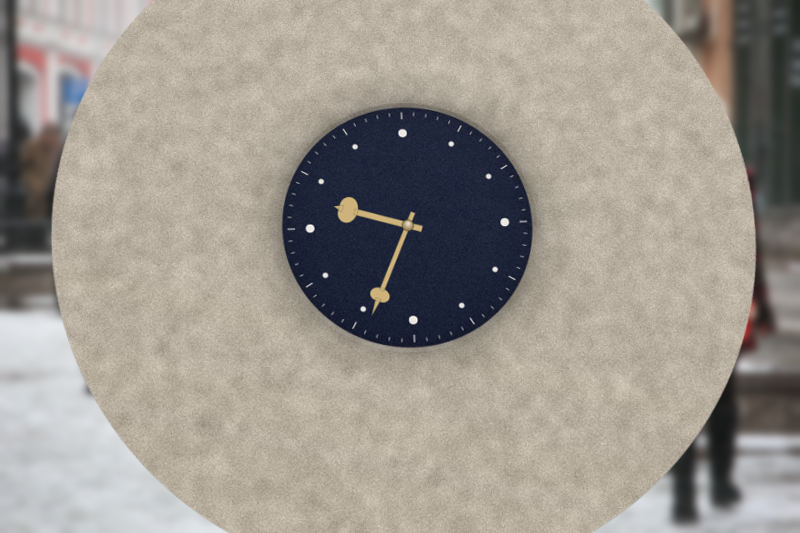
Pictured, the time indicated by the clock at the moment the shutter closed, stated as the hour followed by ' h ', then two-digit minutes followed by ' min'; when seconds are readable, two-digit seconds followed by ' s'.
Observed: 9 h 34 min
